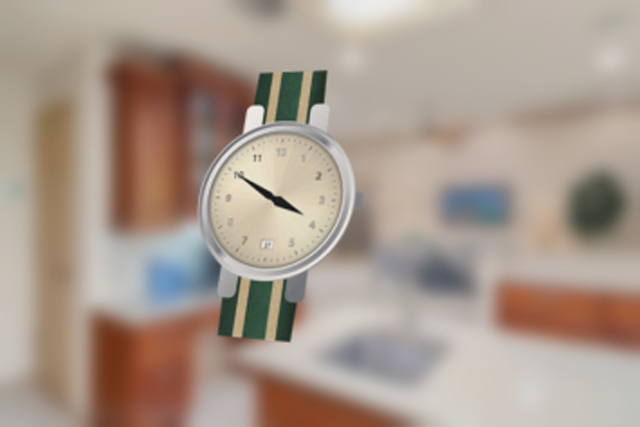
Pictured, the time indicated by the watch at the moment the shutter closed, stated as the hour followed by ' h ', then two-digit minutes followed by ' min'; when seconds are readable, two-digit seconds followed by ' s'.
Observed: 3 h 50 min
